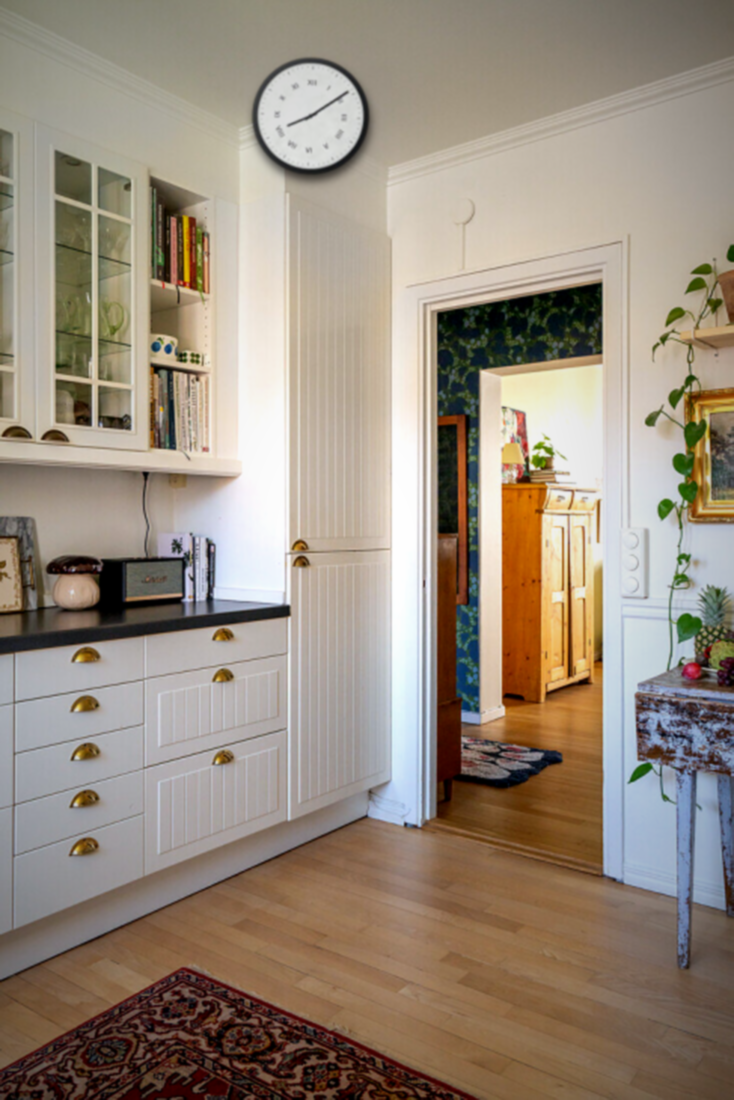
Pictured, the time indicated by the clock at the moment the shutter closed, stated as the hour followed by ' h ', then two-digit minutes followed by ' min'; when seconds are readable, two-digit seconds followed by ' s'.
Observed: 8 h 09 min
